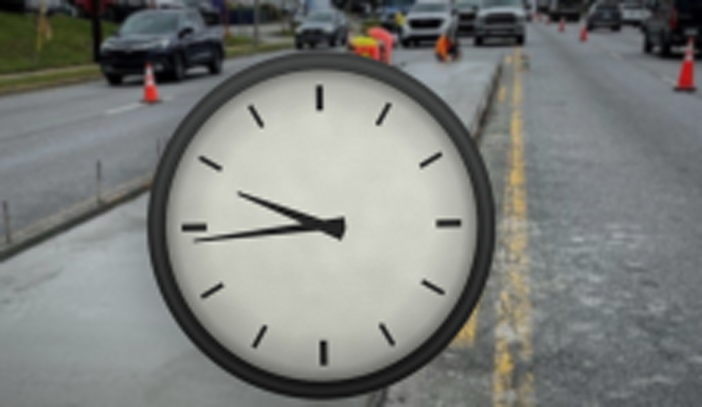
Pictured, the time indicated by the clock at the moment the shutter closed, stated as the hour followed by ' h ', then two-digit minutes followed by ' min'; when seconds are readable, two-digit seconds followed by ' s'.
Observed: 9 h 44 min
